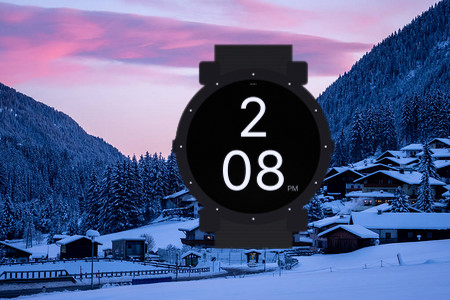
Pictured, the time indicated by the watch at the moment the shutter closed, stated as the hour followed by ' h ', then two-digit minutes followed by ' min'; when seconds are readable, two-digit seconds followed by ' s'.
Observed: 2 h 08 min
